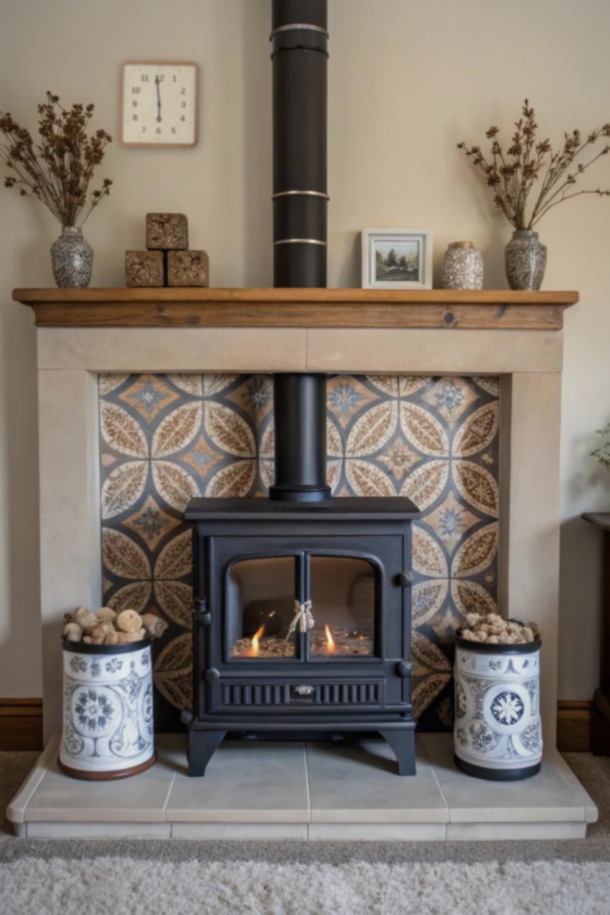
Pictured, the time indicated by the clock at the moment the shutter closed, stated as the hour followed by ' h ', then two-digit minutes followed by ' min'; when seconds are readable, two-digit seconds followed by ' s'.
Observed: 5 h 59 min
